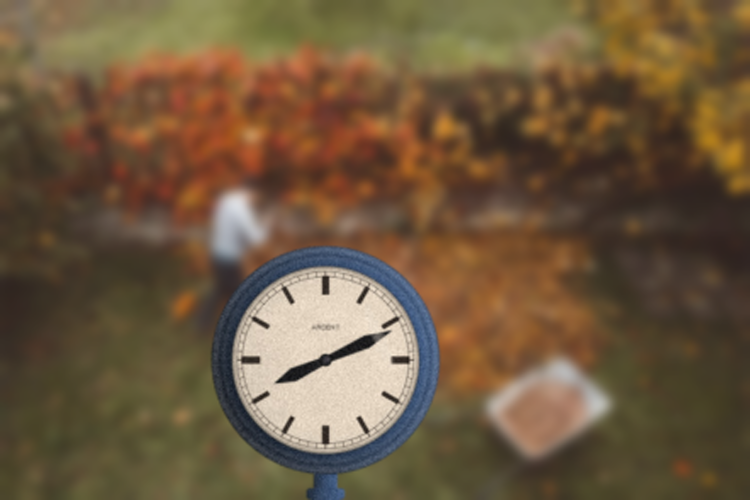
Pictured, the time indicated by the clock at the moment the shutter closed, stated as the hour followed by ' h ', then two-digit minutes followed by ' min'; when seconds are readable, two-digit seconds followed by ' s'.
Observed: 8 h 11 min
